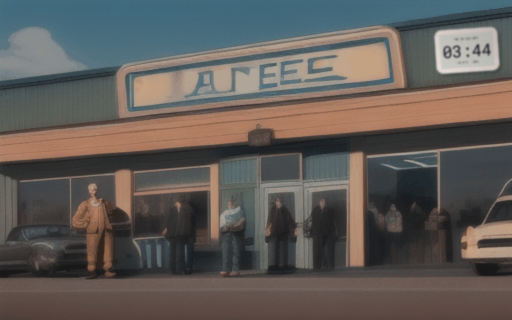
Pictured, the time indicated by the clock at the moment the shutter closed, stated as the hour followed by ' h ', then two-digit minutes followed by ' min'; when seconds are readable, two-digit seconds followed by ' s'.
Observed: 3 h 44 min
